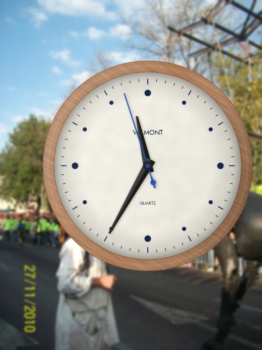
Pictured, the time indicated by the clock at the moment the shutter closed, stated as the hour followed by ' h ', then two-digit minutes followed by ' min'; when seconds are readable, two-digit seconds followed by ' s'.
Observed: 11 h 34 min 57 s
